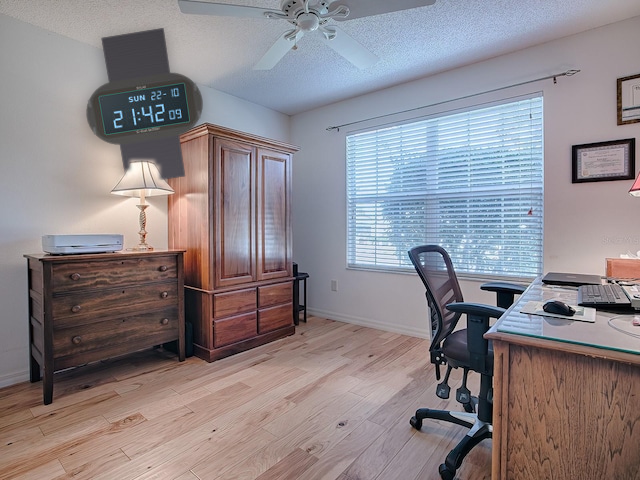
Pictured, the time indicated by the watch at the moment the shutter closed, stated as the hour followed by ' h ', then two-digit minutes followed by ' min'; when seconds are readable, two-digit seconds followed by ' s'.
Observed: 21 h 42 min 09 s
